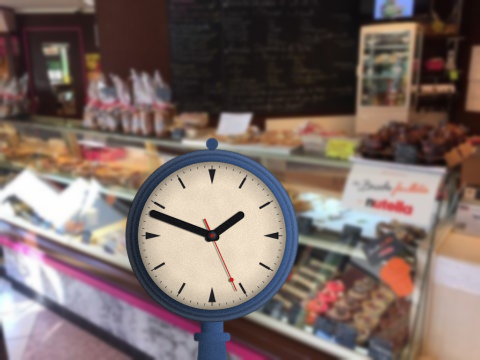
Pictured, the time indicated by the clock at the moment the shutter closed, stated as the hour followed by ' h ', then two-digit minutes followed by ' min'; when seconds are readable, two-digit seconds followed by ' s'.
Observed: 1 h 48 min 26 s
